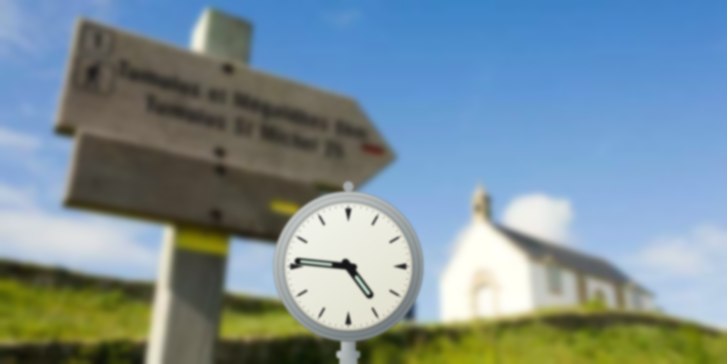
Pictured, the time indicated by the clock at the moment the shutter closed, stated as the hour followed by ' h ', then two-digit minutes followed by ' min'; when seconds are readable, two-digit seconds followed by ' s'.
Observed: 4 h 46 min
